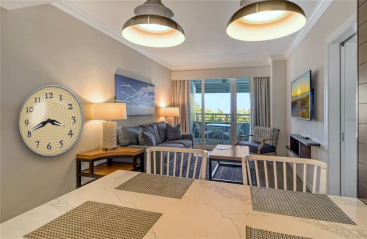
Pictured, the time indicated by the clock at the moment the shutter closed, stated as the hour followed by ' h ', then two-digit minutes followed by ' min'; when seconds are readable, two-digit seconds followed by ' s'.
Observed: 3 h 41 min
